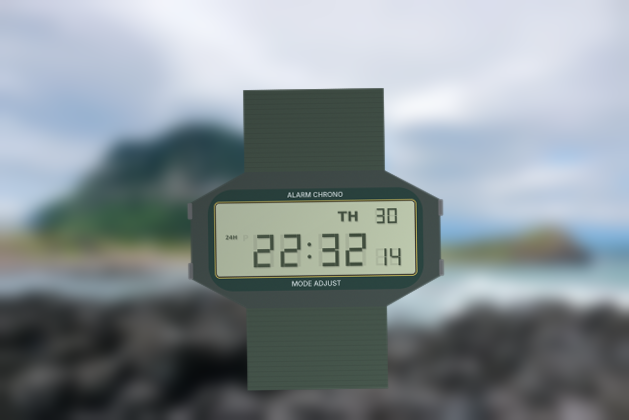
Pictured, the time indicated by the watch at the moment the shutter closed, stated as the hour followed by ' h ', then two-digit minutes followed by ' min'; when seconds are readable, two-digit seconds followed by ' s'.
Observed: 22 h 32 min 14 s
